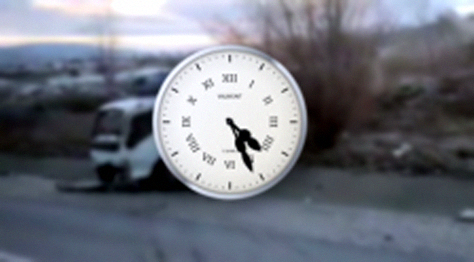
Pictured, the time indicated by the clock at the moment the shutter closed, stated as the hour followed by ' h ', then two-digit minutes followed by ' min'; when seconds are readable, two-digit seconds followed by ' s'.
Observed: 4 h 26 min
